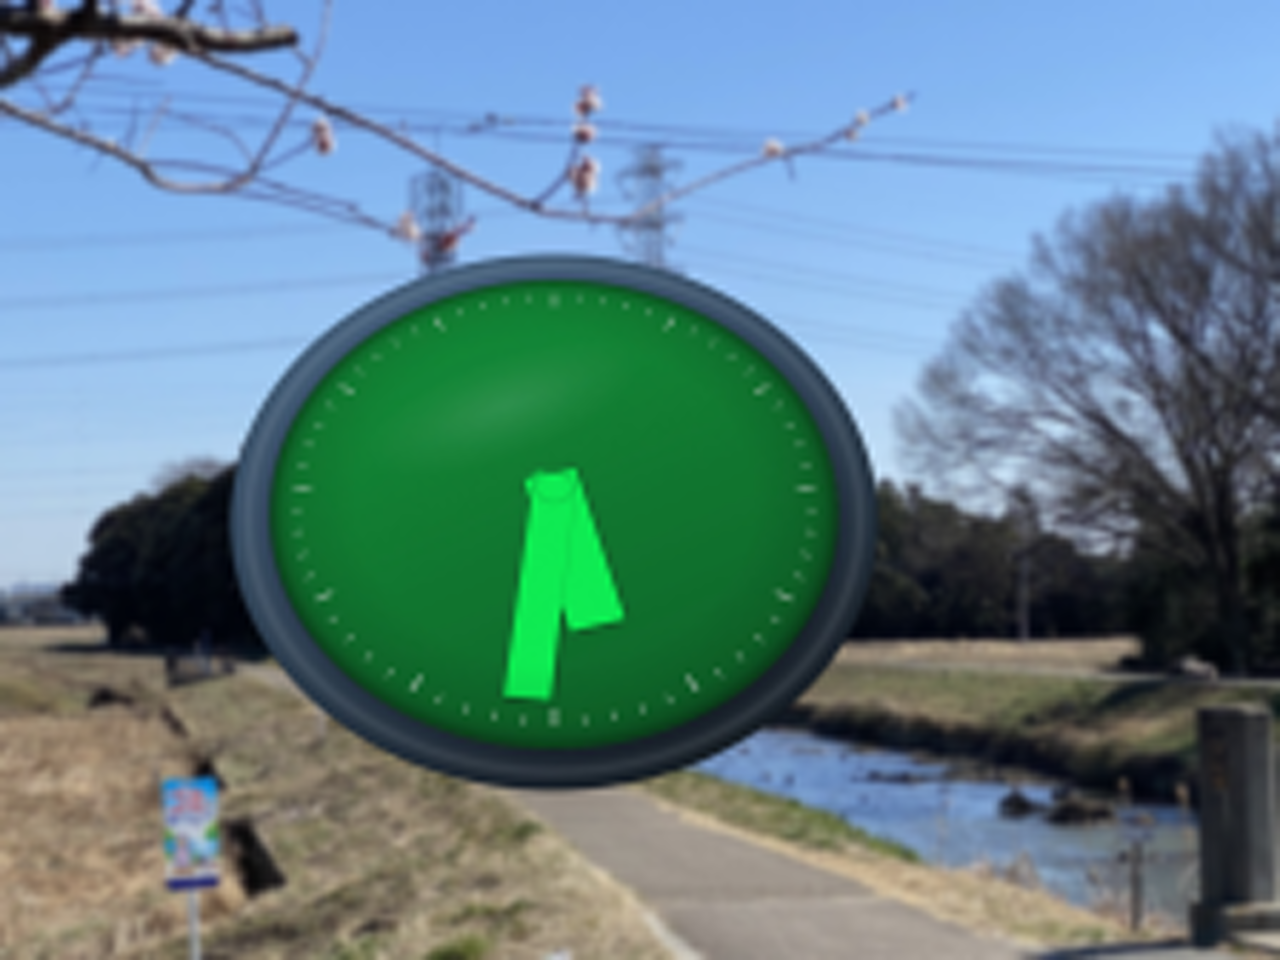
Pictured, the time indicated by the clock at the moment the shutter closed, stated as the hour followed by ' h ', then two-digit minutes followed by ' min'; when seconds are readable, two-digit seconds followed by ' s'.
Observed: 5 h 31 min
